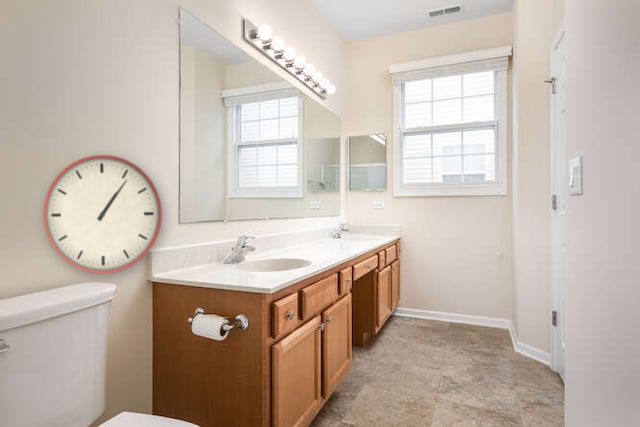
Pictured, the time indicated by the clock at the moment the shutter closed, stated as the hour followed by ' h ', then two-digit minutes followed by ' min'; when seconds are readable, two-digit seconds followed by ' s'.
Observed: 1 h 06 min
